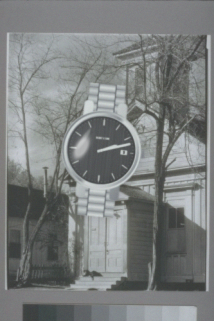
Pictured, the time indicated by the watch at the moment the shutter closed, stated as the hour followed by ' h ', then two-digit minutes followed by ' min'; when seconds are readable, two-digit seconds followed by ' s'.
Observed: 2 h 12 min
